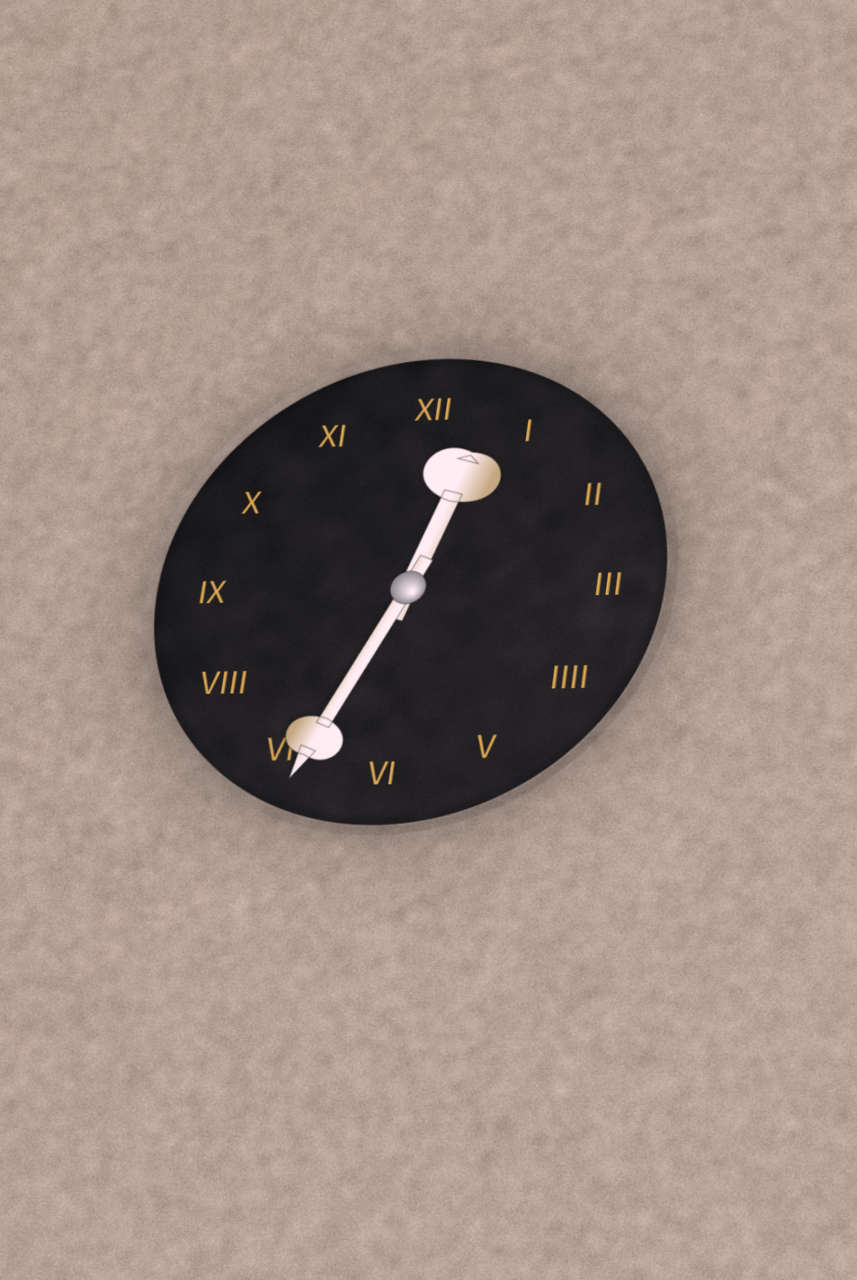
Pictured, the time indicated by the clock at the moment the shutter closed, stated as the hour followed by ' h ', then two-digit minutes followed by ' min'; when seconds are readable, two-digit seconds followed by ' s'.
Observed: 12 h 34 min
